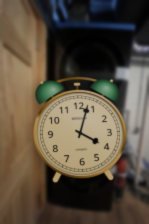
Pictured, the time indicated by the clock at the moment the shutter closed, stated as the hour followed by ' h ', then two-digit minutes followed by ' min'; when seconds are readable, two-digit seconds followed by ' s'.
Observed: 4 h 03 min
